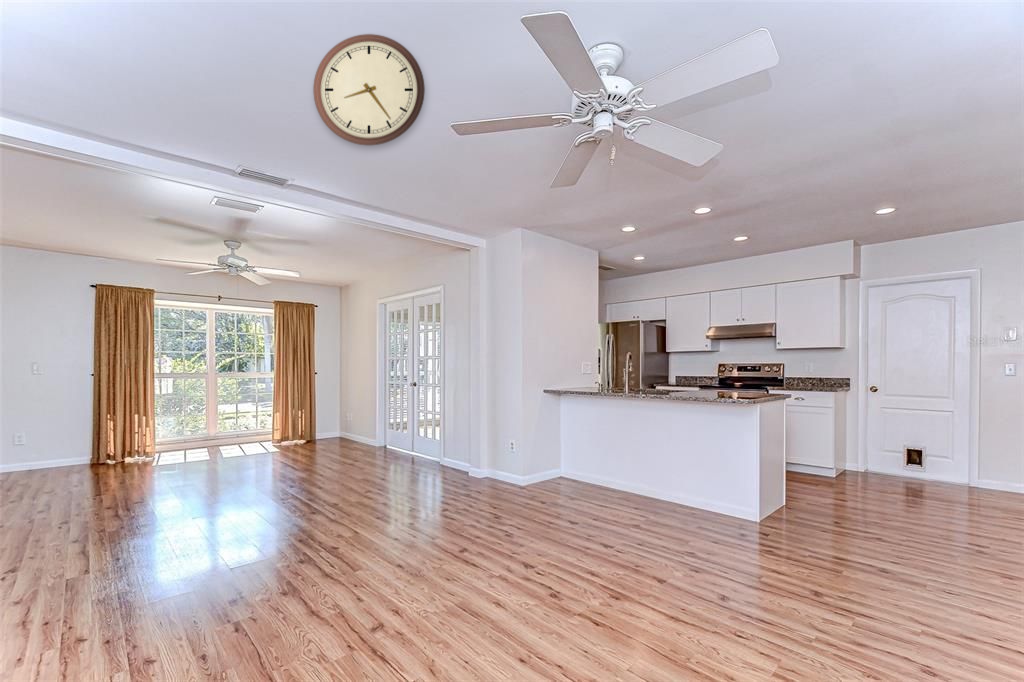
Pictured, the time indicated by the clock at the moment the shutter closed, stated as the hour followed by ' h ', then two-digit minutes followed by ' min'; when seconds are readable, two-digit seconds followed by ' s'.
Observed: 8 h 24 min
